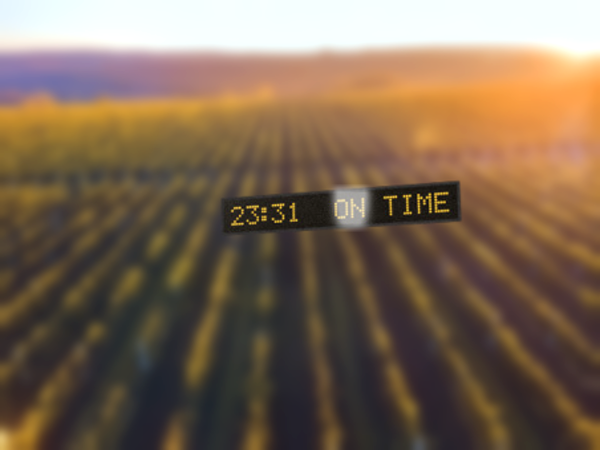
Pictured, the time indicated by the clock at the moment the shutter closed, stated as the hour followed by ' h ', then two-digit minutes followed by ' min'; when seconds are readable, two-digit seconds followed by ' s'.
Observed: 23 h 31 min
